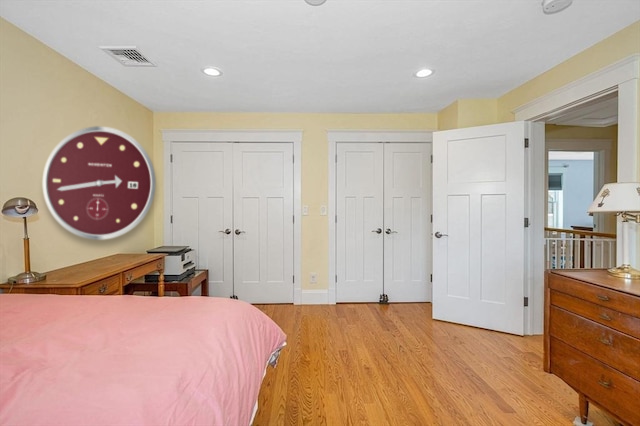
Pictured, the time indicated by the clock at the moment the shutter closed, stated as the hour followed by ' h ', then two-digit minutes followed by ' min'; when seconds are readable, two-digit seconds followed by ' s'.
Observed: 2 h 43 min
